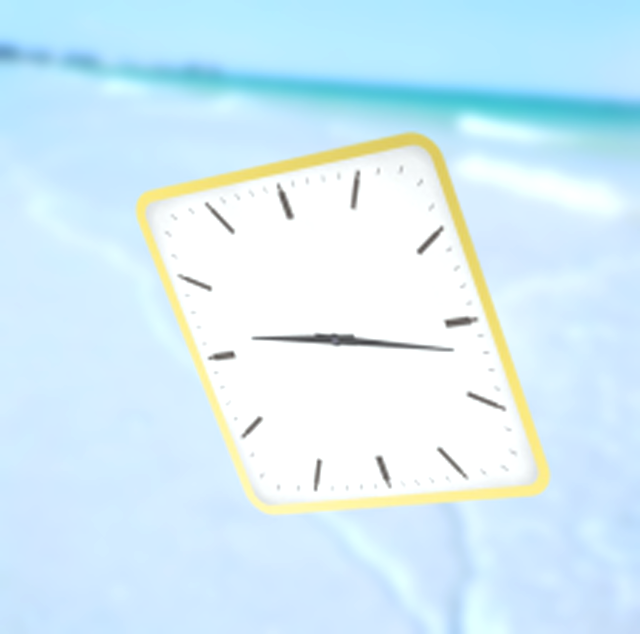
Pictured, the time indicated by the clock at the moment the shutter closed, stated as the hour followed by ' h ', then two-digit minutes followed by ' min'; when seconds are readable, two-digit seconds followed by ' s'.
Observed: 9 h 17 min
